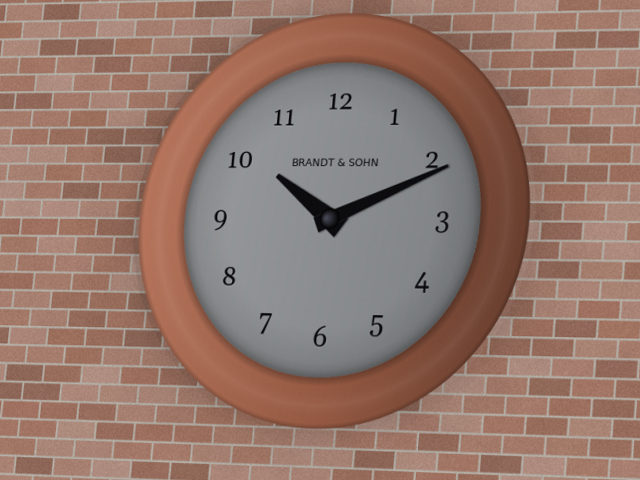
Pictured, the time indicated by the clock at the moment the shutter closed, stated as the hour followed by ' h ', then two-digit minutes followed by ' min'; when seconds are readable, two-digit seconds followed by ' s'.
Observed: 10 h 11 min
